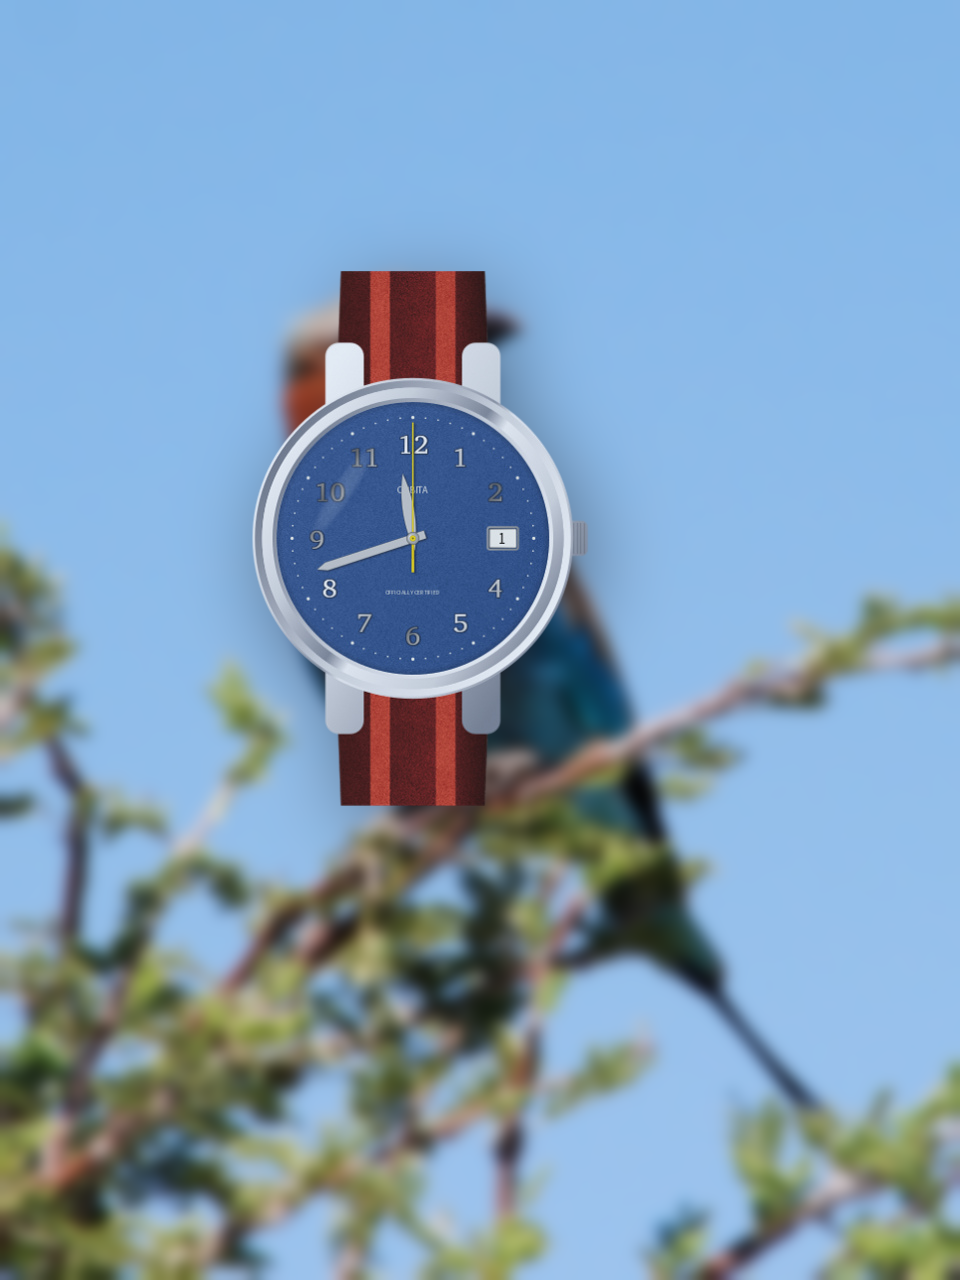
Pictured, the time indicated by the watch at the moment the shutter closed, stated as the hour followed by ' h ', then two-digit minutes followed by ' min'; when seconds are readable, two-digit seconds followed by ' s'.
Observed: 11 h 42 min 00 s
